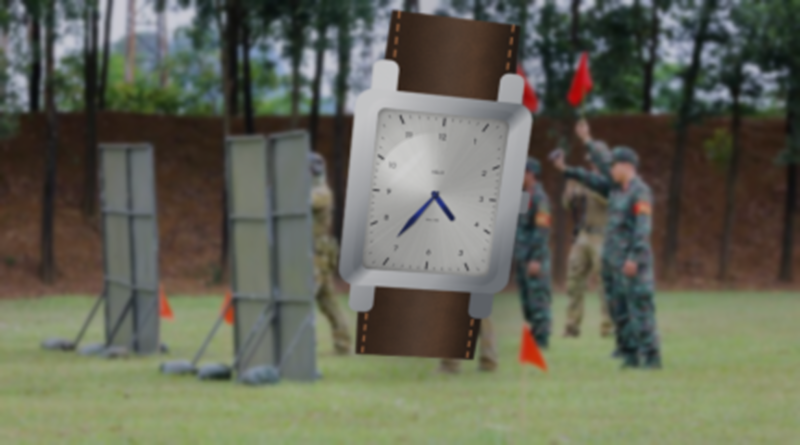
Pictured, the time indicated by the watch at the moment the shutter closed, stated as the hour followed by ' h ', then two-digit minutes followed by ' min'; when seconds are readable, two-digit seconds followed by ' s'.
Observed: 4 h 36 min
